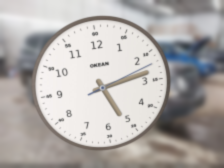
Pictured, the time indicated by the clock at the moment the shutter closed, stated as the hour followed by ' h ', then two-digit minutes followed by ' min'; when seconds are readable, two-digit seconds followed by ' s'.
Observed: 5 h 13 min 12 s
